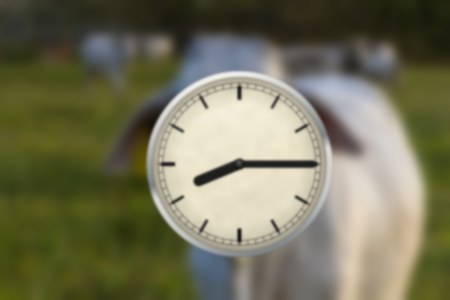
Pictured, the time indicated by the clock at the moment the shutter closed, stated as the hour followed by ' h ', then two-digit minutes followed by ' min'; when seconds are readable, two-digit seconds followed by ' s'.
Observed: 8 h 15 min
